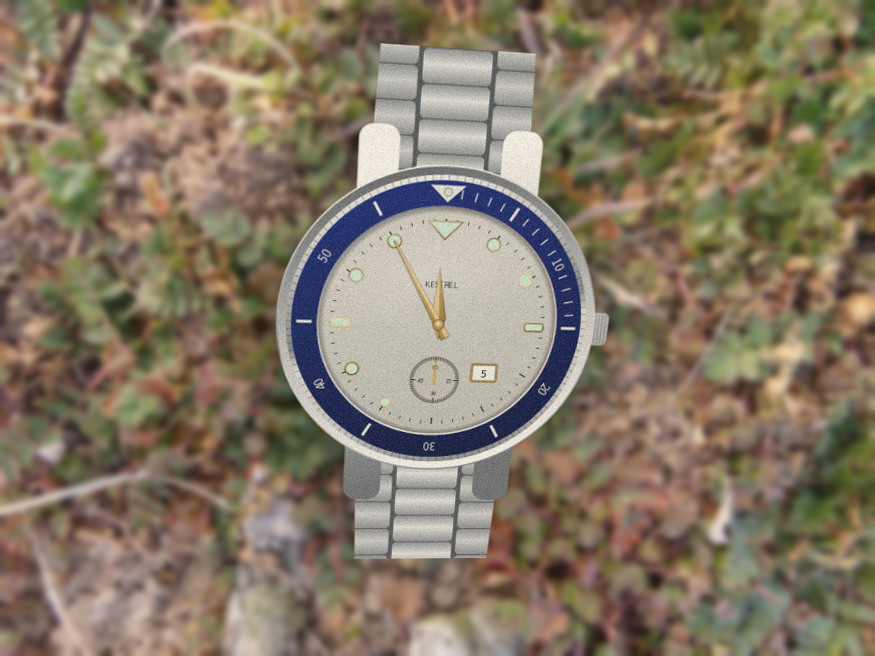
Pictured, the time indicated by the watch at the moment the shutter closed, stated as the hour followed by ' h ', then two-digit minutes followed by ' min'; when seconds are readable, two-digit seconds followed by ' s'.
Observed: 11 h 55 min
